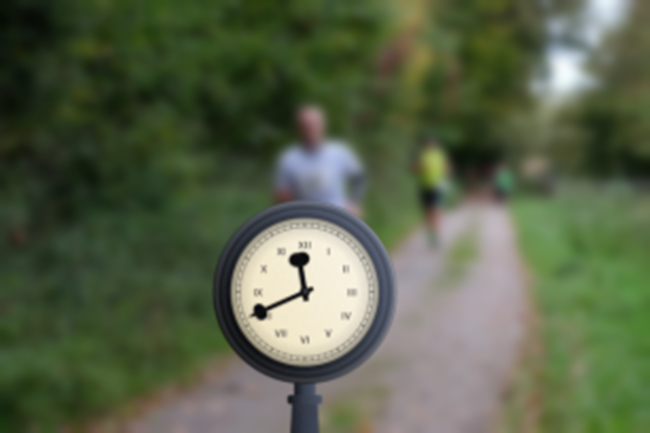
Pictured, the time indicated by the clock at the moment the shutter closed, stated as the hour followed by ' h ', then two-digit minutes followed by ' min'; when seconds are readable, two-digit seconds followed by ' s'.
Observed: 11 h 41 min
